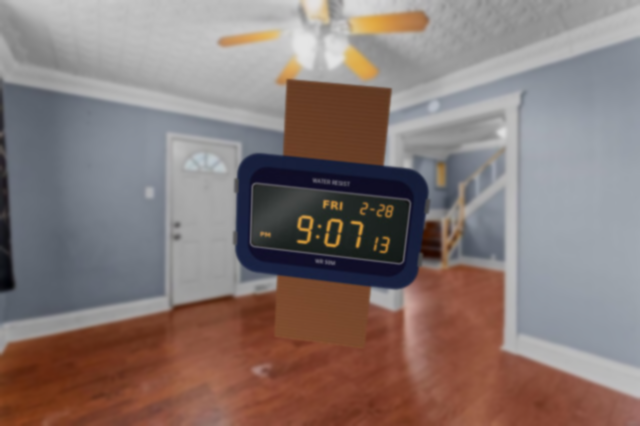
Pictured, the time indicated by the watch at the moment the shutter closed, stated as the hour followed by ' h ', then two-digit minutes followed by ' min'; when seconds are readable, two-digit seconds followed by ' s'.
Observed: 9 h 07 min 13 s
